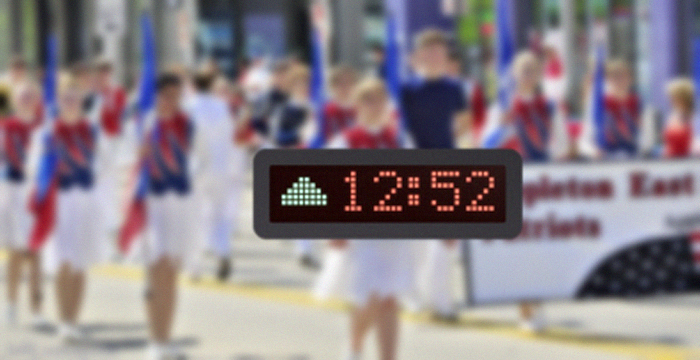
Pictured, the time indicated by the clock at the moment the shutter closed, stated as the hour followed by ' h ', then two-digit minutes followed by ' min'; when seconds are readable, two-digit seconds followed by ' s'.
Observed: 12 h 52 min
